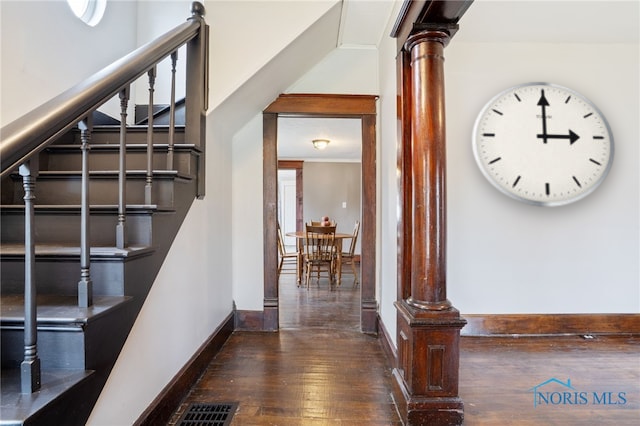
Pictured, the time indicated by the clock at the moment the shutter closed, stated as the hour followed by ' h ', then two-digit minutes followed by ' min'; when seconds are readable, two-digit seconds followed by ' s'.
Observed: 3 h 00 min
